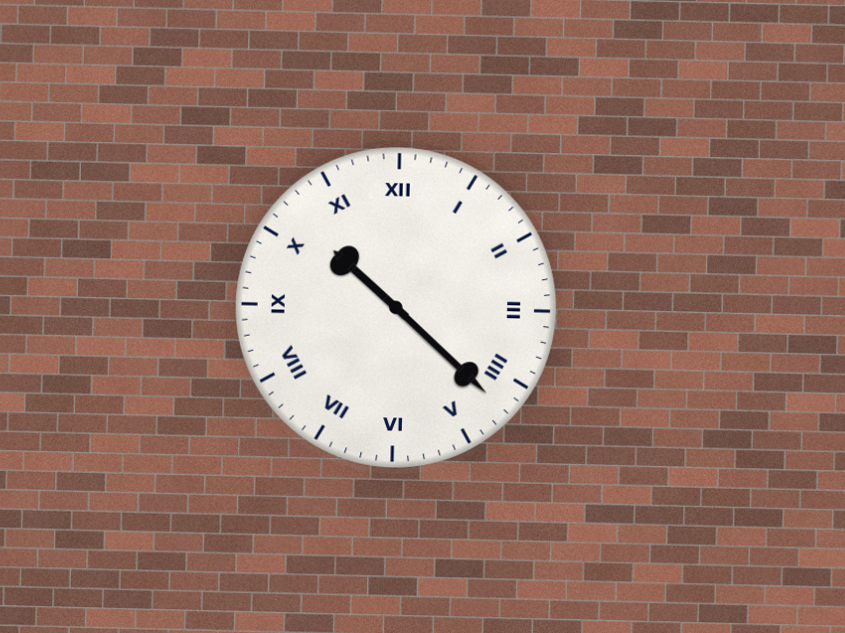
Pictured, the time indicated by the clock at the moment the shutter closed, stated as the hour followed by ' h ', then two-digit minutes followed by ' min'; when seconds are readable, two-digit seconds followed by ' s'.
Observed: 10 h 22 min
